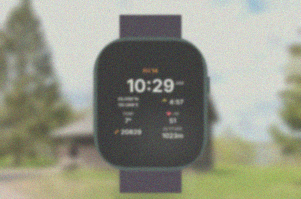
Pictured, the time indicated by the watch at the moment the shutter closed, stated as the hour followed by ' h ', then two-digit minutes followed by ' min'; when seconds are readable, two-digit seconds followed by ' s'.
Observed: 10 h 29 min
